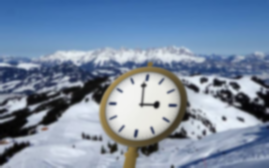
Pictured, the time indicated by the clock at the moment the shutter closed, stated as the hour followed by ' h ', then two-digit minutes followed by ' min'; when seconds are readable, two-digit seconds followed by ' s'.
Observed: 2 h 59 min
